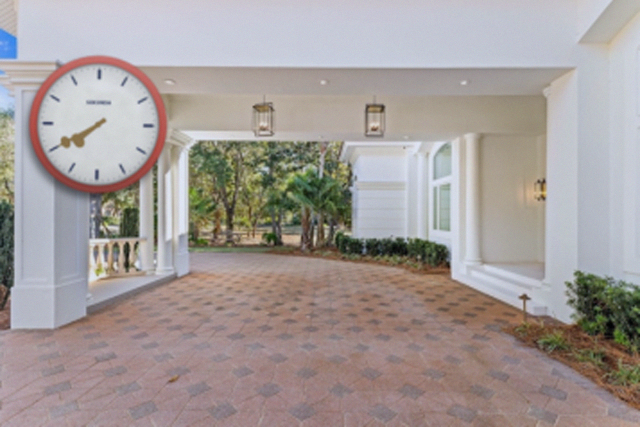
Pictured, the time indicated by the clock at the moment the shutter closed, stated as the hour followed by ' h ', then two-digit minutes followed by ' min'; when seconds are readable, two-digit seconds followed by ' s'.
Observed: 7 h 40 min
